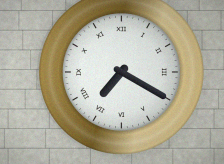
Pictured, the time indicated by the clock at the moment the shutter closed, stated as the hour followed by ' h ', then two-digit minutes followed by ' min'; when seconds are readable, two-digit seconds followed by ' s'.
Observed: 7 h 20 min
